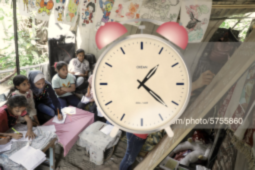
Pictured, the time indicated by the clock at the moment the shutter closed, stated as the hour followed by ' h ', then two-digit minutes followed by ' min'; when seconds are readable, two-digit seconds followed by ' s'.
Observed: 1 h 22 min
